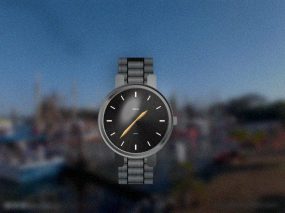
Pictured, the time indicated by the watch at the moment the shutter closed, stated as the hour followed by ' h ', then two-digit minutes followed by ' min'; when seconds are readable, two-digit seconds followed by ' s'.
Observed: 1 h 37 min
